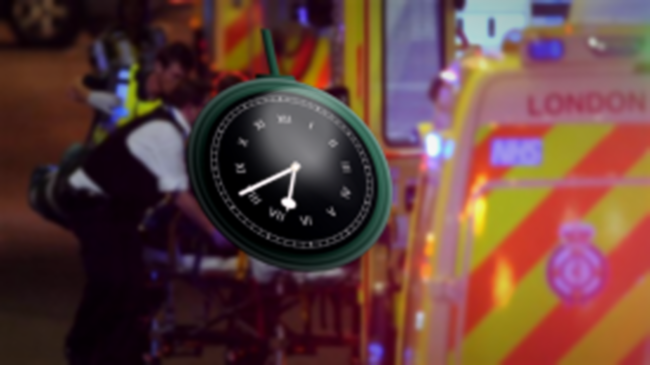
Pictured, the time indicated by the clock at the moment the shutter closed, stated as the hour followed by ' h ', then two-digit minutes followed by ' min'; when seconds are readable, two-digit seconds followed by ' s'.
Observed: 6 h 41 min
